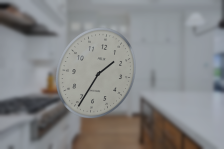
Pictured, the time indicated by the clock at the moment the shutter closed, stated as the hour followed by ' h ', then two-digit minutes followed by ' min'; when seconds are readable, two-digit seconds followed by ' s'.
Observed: 1 h 34 min
